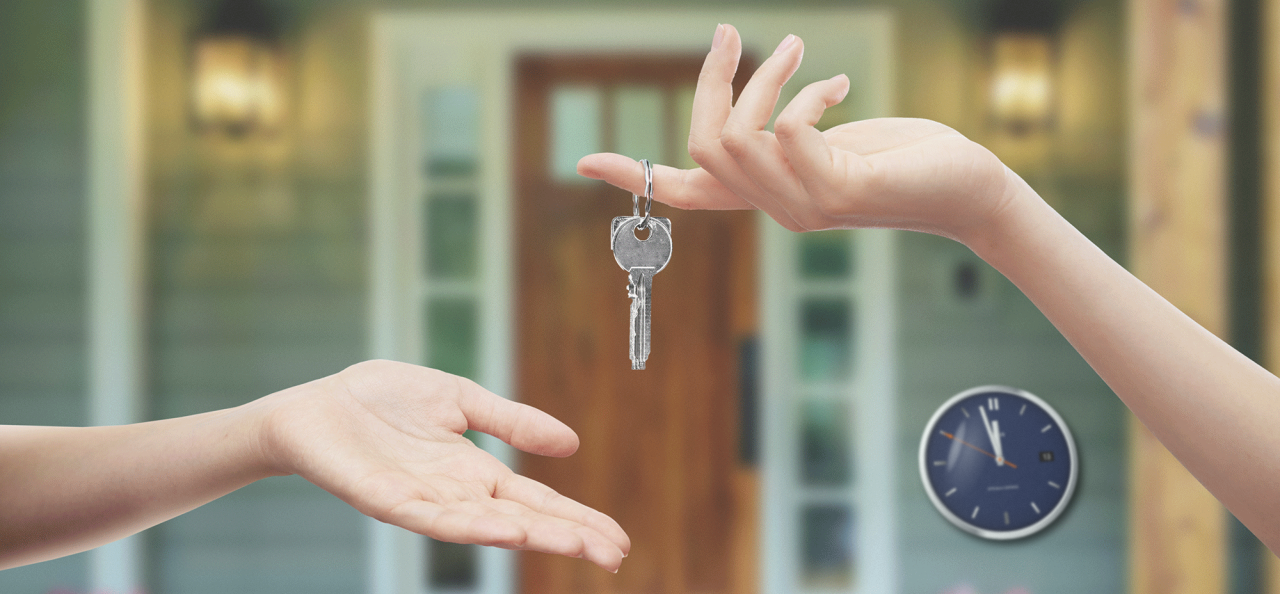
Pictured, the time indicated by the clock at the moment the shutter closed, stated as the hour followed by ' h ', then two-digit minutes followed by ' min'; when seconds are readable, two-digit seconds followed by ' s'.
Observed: 11 h 57 min 50 s
